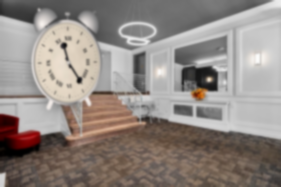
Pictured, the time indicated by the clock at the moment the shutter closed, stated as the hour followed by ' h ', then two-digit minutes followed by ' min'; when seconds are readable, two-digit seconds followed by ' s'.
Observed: 11 h 24 min
